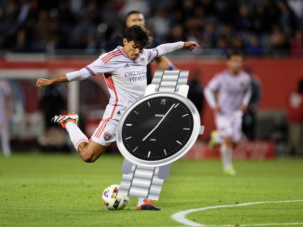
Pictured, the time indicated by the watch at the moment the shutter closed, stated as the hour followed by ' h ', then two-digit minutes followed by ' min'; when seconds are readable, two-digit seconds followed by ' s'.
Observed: 7 h 04 min
